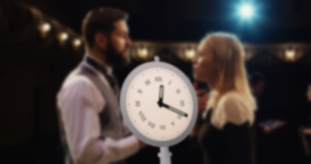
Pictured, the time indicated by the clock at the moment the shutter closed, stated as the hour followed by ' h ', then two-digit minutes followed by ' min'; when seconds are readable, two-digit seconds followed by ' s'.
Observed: 12 h 19 min
